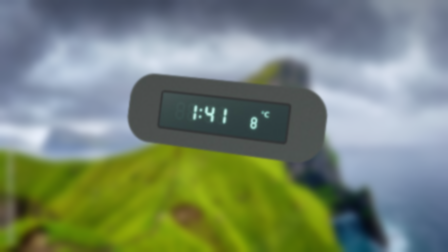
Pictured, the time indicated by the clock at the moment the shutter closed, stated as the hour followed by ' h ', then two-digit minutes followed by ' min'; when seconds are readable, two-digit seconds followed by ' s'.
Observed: 1 h 41 min
